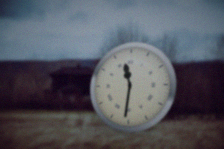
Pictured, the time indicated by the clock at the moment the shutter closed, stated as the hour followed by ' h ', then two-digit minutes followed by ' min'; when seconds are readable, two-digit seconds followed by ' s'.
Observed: 11 h 31 min
